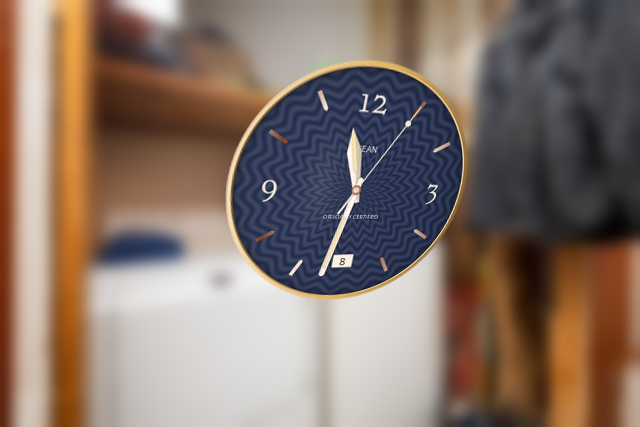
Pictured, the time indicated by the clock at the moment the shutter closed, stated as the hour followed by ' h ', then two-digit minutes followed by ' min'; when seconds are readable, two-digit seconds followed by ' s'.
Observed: 11 h 32 min 05 s
